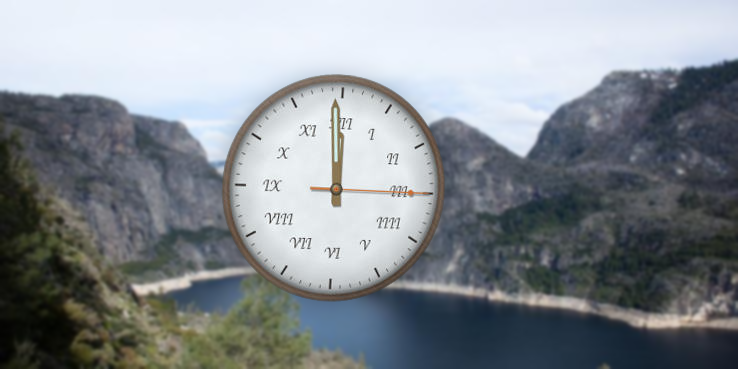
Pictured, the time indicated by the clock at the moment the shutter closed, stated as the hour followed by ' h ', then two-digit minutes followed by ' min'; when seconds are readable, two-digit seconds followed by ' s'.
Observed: 11 h 59 min 15 s
